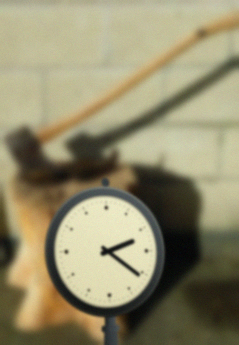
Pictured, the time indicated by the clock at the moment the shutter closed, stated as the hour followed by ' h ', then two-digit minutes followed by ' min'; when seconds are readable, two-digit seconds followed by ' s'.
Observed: 2 h 21 min
